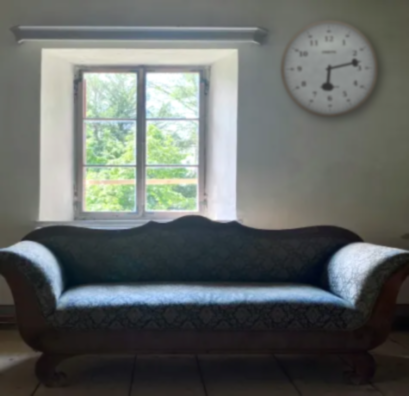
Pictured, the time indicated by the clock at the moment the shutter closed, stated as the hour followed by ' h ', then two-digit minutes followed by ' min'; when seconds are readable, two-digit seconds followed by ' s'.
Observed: 6 h 13 min
